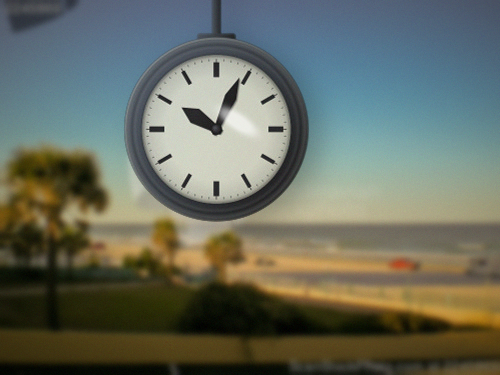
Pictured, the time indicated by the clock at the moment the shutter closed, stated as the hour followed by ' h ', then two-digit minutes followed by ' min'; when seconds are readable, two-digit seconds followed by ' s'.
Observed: 10 h 04 min
